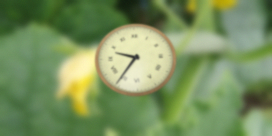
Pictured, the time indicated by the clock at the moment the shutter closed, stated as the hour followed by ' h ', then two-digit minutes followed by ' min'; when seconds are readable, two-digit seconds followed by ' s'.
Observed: 9 h 36 min
